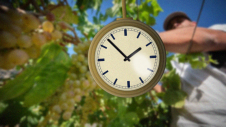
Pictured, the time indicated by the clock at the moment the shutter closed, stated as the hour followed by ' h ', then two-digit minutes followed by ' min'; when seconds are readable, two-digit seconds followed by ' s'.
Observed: 1 h 53 min
